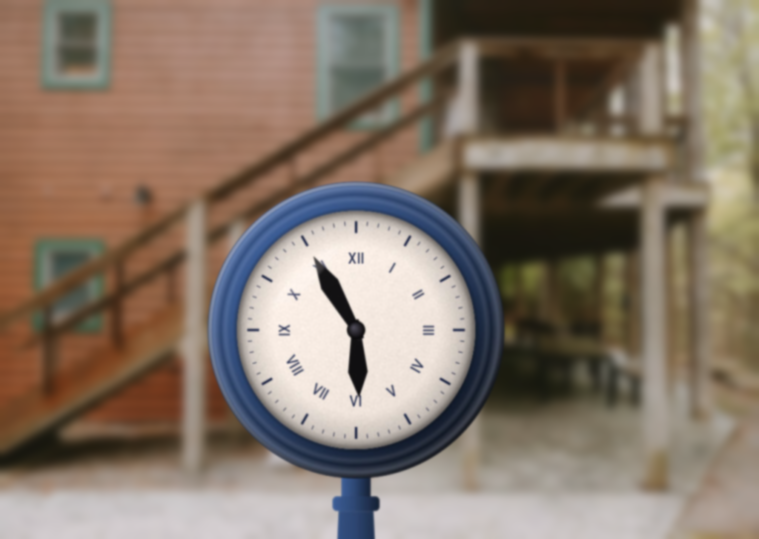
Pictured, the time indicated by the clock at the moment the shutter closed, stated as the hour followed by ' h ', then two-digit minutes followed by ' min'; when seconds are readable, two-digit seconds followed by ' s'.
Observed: 5 h 55 min
